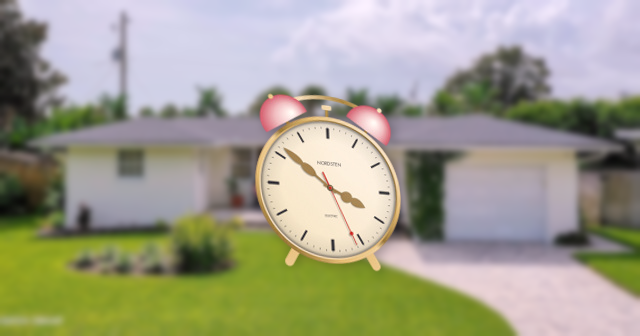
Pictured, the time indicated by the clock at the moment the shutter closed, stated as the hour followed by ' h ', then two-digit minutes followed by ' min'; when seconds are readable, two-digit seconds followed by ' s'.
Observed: 3 h 51 min 26 s
